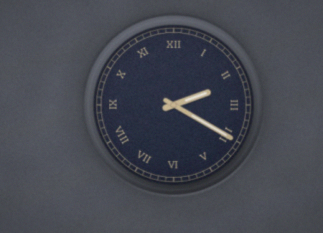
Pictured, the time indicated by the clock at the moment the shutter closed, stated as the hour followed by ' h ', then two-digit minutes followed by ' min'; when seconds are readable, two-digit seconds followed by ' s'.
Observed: 2 h 20 min
